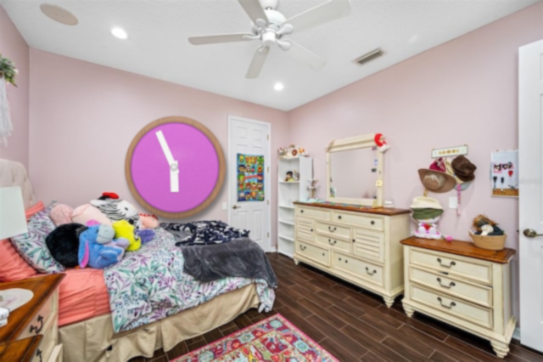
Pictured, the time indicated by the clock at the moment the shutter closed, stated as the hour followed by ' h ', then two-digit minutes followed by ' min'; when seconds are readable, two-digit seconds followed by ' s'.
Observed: 5 h 56 min
